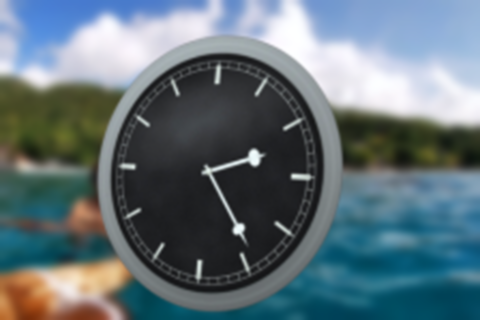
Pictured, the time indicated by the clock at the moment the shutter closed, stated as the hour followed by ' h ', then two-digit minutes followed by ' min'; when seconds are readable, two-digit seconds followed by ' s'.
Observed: 2 h 24 min
